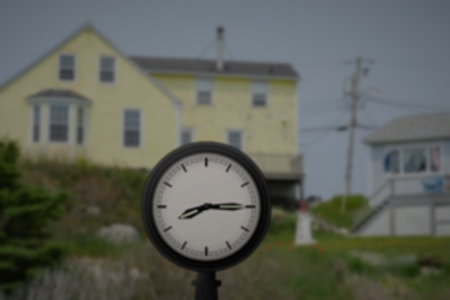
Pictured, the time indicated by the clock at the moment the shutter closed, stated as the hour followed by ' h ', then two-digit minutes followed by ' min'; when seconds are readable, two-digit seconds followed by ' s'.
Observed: 8 h 15 min
